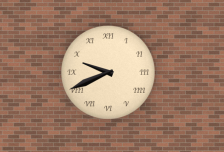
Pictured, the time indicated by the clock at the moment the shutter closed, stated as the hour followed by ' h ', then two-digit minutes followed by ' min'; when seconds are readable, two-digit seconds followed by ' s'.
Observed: 9 h 41 min
